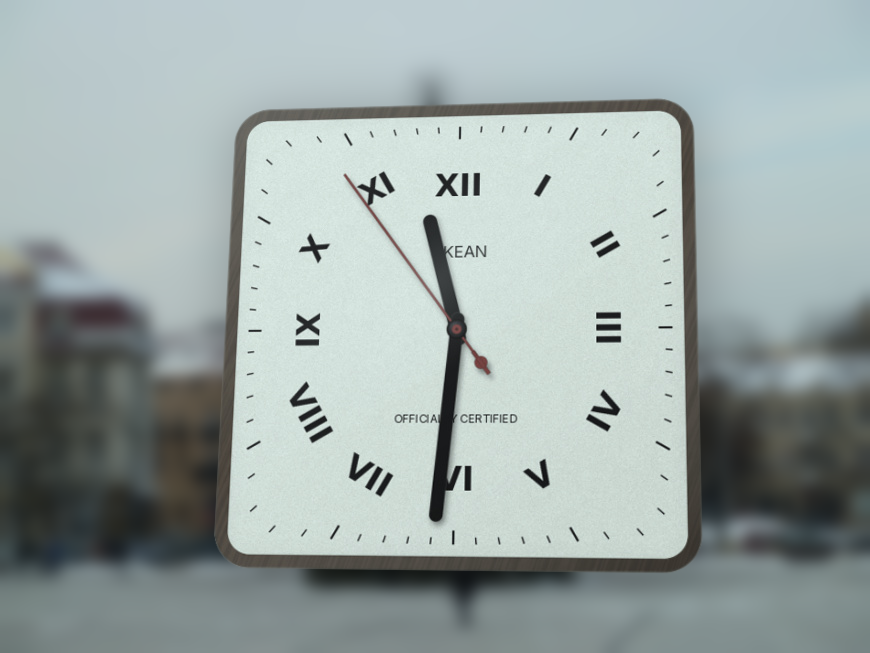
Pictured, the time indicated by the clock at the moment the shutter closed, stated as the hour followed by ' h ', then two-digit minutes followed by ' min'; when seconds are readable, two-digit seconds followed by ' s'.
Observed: 11 h 30 min 54 s
